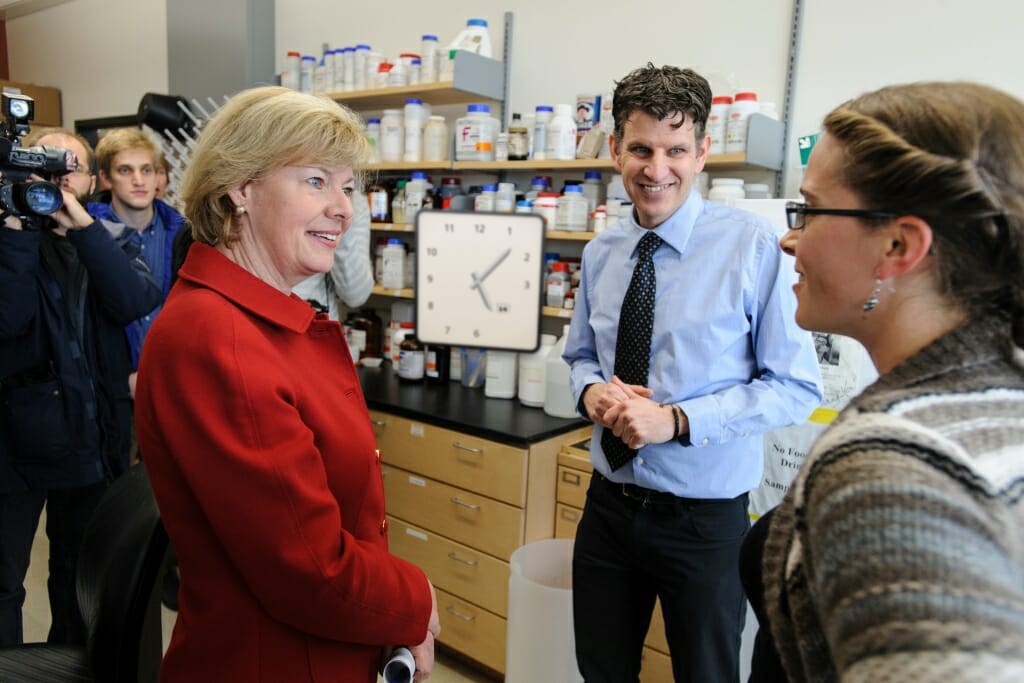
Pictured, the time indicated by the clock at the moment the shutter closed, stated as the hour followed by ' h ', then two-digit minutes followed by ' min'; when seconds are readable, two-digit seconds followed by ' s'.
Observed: 5 h 07 min
